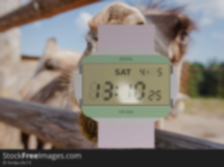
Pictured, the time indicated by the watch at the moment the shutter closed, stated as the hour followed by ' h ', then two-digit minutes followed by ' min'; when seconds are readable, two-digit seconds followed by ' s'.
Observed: 13 h 10 min
